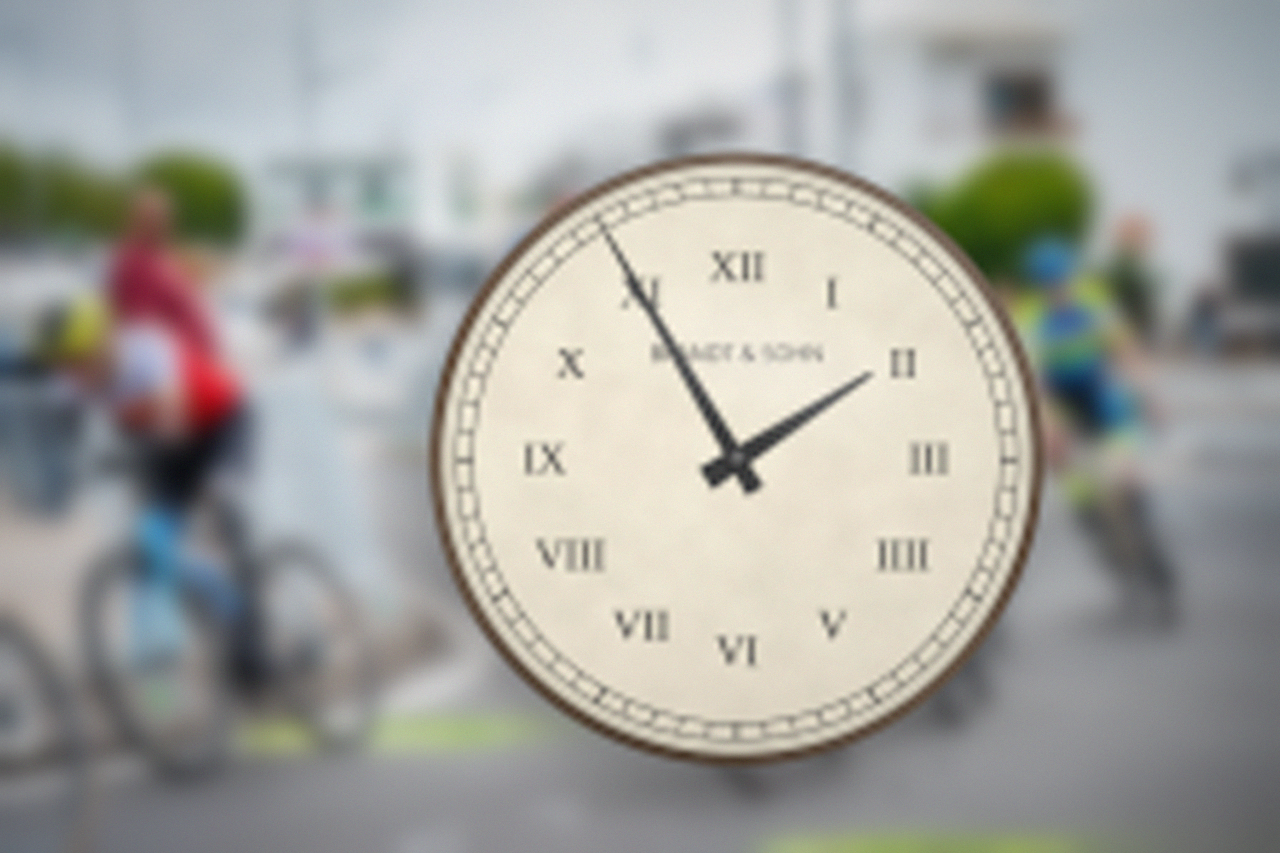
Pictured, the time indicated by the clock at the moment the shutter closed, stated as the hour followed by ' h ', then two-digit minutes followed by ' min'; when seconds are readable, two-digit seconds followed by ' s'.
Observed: 1 h 55 min
